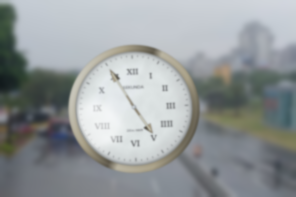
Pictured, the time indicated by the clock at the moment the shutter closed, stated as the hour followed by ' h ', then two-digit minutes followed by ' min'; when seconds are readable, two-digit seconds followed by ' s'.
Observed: 4 h 55 min
